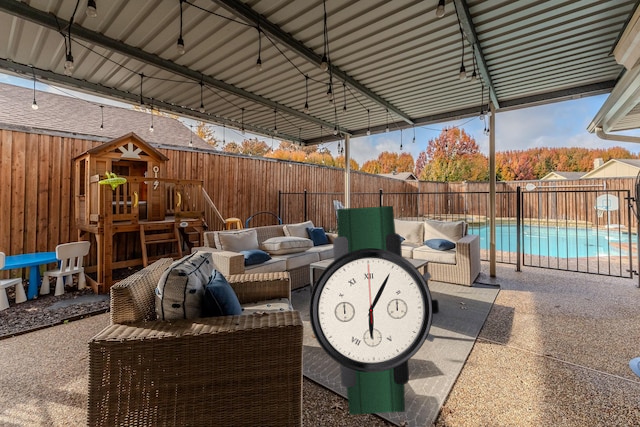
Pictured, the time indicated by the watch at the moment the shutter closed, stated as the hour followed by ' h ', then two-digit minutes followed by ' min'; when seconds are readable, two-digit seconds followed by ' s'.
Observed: 6 h 05 min
